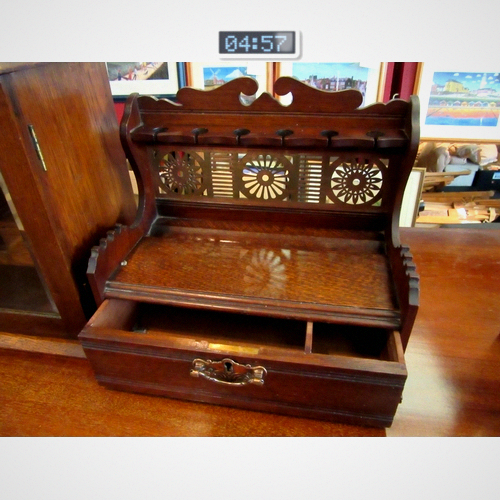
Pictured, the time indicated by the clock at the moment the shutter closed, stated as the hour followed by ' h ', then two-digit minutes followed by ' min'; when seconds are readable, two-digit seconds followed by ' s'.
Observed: 4 h 57 min
